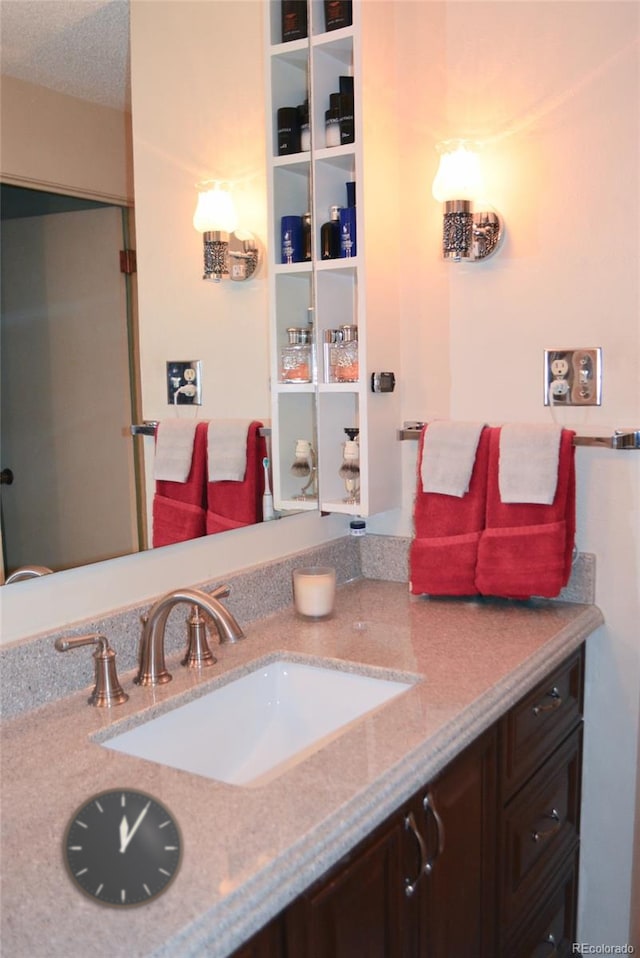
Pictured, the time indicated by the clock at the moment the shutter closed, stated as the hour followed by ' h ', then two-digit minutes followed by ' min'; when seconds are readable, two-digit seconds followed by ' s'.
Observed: 12 h 05 min
